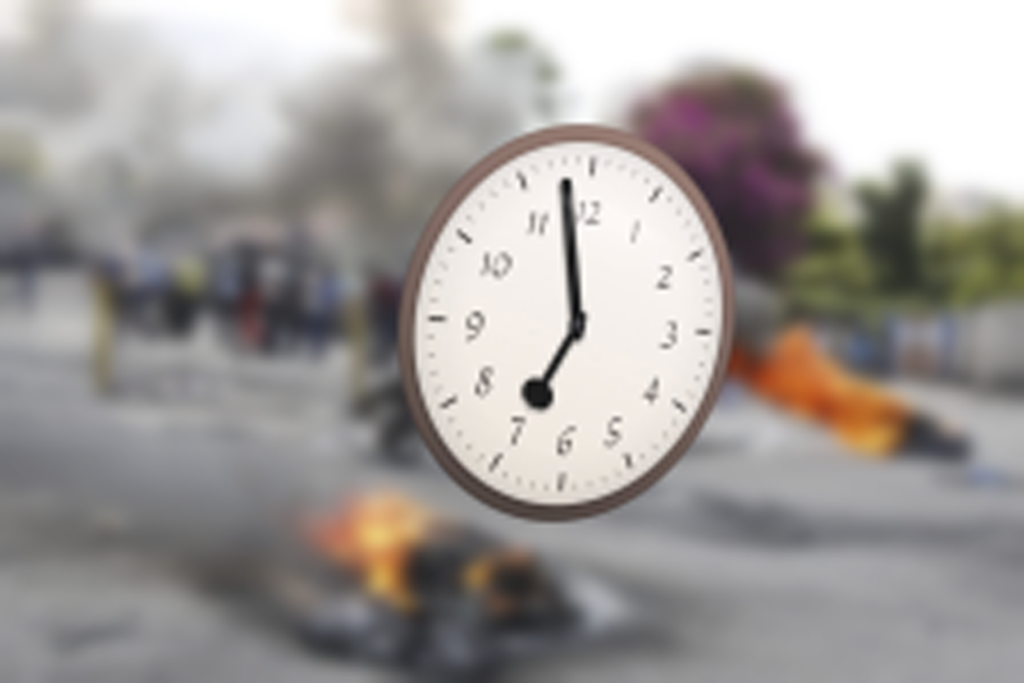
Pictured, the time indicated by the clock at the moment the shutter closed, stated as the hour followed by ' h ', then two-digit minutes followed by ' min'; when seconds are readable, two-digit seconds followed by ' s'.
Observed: 6 h 58 min
